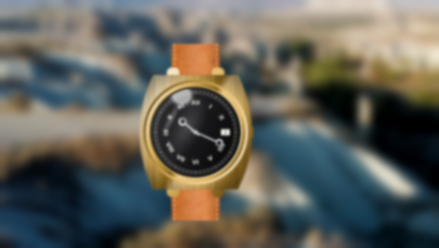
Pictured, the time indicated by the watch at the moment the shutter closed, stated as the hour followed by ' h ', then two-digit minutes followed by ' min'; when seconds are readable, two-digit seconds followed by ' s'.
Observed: 10 h 19 min
